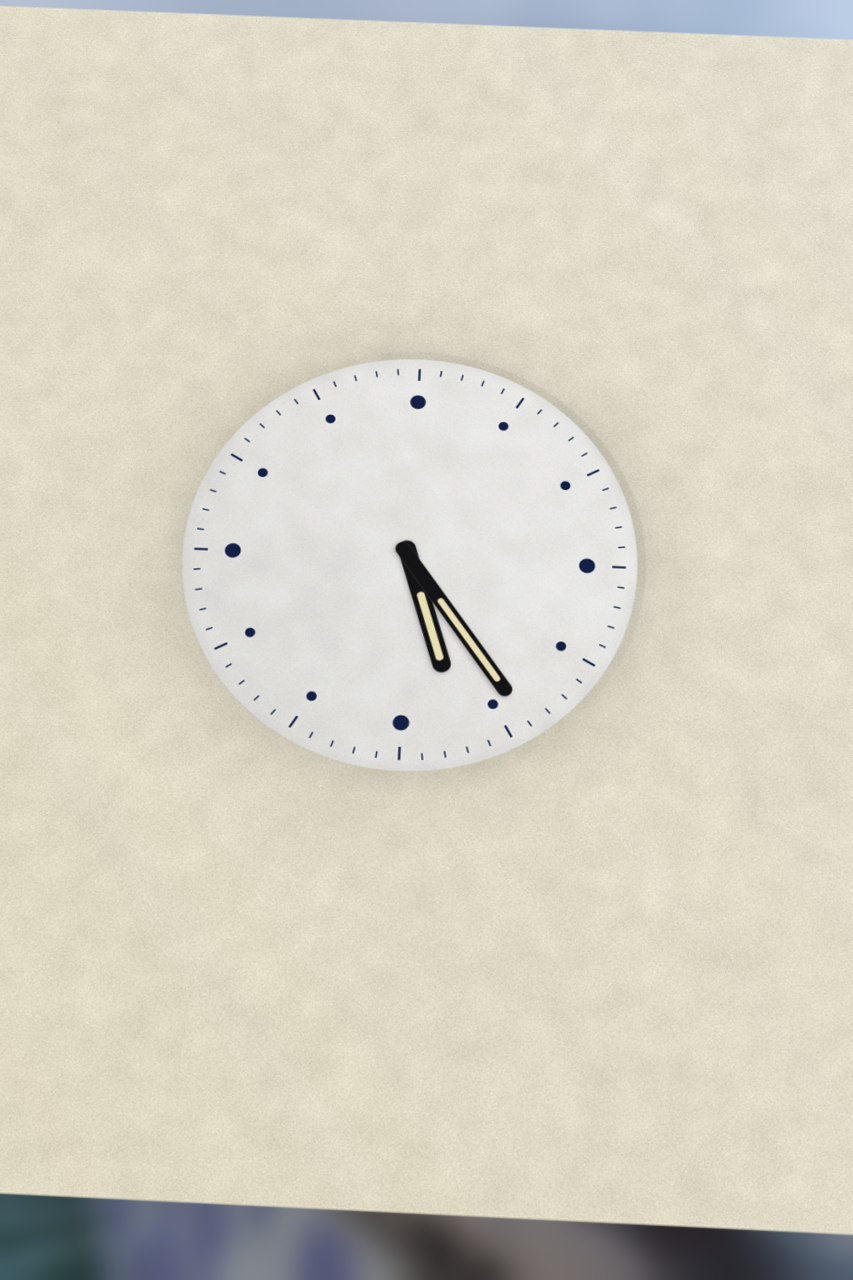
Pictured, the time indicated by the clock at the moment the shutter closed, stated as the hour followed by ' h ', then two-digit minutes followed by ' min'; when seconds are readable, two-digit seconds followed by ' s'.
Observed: 5 h 24 min
